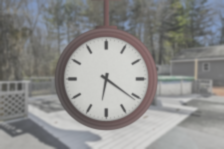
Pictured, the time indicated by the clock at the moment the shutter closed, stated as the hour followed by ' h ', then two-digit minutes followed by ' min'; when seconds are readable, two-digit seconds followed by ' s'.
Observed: 6 h 21 min
